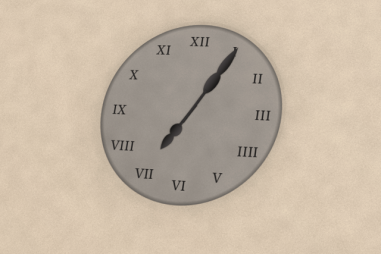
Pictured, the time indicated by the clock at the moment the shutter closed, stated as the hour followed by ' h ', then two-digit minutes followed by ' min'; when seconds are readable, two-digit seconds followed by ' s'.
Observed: 7 h 05 min
